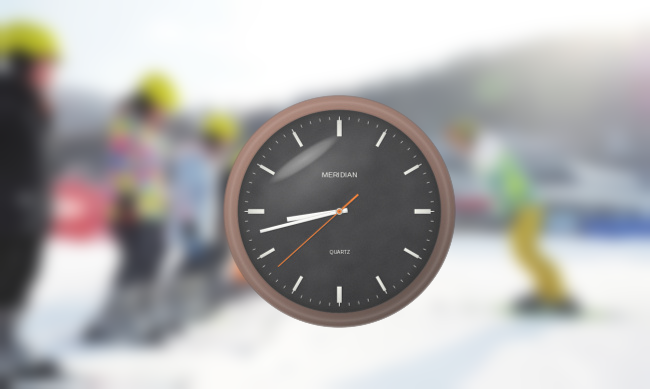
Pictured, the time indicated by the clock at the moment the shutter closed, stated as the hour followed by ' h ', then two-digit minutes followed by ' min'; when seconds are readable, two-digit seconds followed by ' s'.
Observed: 8 h 42 min 38 s
